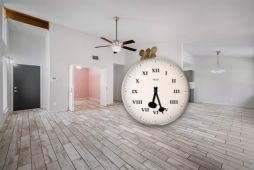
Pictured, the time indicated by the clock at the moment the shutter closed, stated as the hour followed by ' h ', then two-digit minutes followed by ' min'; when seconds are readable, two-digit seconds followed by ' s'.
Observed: 6 h 27 min
